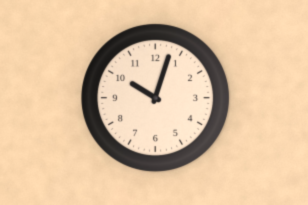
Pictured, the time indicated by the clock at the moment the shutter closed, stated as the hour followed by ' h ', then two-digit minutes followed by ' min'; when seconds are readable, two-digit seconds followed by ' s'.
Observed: 10 h 03 min
